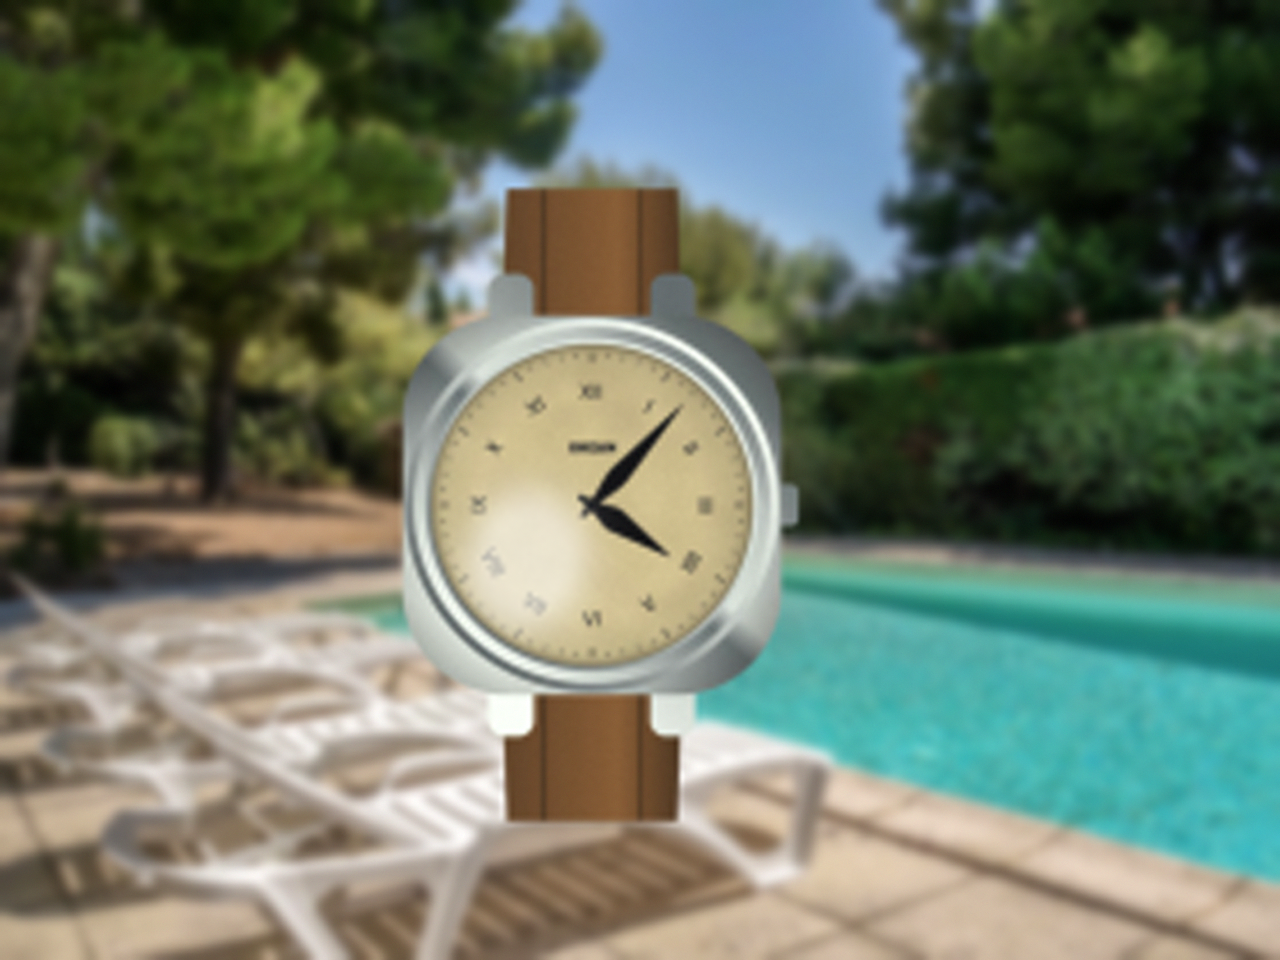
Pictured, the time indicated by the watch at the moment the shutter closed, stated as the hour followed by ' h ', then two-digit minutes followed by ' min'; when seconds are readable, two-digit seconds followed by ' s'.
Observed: 4 h 07 min
